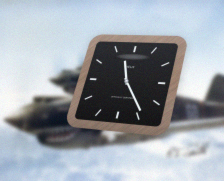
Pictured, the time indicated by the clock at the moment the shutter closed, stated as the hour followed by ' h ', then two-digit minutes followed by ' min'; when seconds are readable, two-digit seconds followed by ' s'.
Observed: 11 h 24 min
